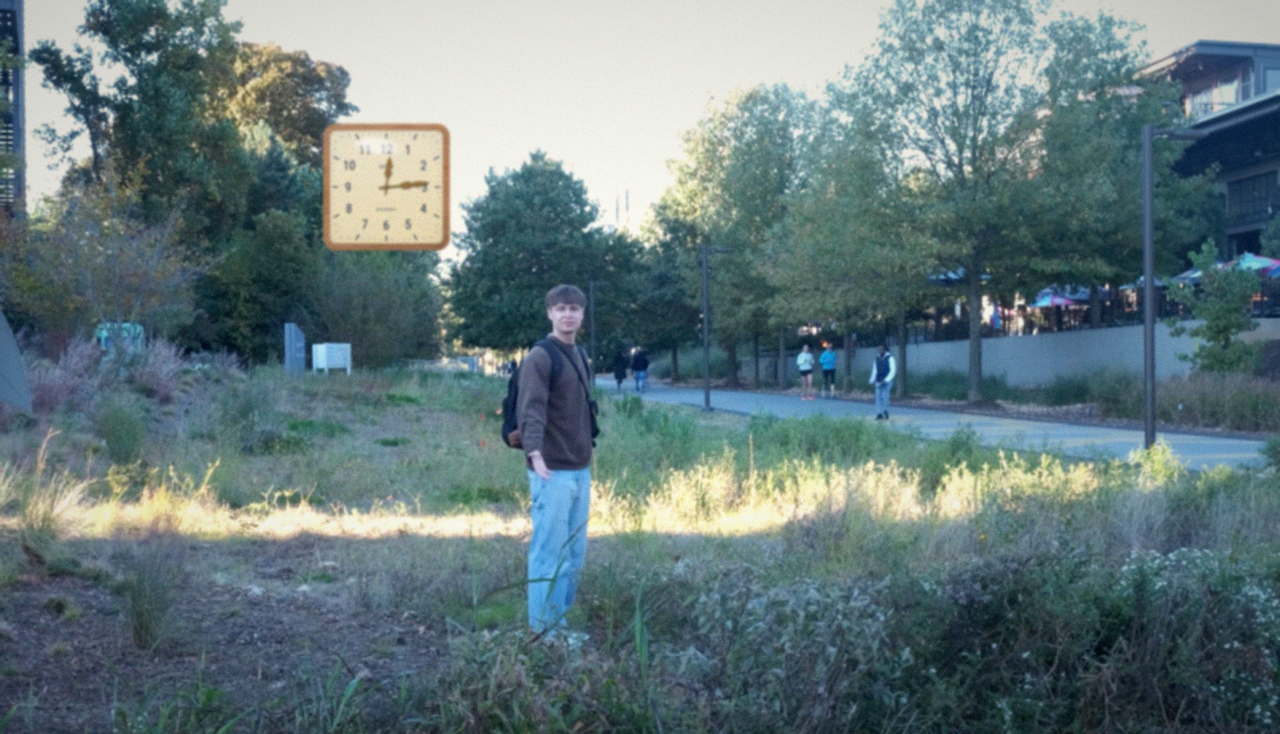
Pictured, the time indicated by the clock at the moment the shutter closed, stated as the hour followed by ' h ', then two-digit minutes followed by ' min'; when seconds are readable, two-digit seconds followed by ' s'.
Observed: 12 h 14 min
